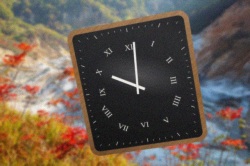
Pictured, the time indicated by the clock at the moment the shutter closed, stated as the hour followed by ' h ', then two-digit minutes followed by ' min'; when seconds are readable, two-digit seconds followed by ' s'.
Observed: 10 h 01 min
